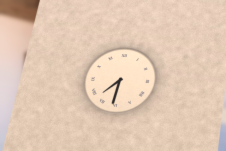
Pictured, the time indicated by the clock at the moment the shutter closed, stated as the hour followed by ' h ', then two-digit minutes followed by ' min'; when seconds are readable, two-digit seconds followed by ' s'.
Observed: 7 h 31 min
